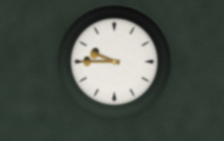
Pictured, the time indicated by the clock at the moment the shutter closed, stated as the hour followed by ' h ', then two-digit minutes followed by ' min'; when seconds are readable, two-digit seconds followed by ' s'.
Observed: 9 h 45 min
